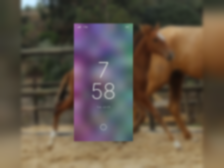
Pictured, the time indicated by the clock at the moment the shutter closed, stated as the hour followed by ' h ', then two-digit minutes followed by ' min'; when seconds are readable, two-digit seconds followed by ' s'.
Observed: 7 h 58 min
